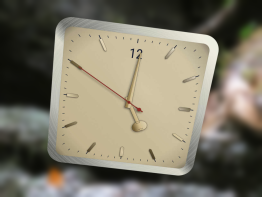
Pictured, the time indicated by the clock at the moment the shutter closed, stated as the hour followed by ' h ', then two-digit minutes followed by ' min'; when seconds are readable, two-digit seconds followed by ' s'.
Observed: 5 h 00 min 50 s
